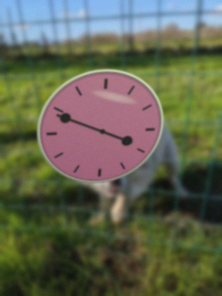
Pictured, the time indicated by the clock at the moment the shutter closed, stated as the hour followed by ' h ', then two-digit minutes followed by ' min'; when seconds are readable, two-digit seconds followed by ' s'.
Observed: 3 h 49 min
